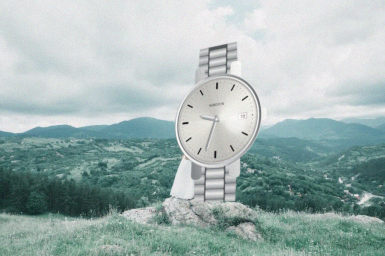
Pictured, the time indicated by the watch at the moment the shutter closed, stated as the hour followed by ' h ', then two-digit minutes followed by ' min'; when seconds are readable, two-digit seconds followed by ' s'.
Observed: 9 h 33 min
